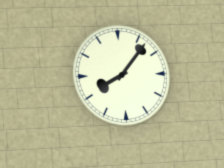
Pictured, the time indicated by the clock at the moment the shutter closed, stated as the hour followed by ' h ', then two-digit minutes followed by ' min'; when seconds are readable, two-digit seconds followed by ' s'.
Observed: 8 h 07 min
